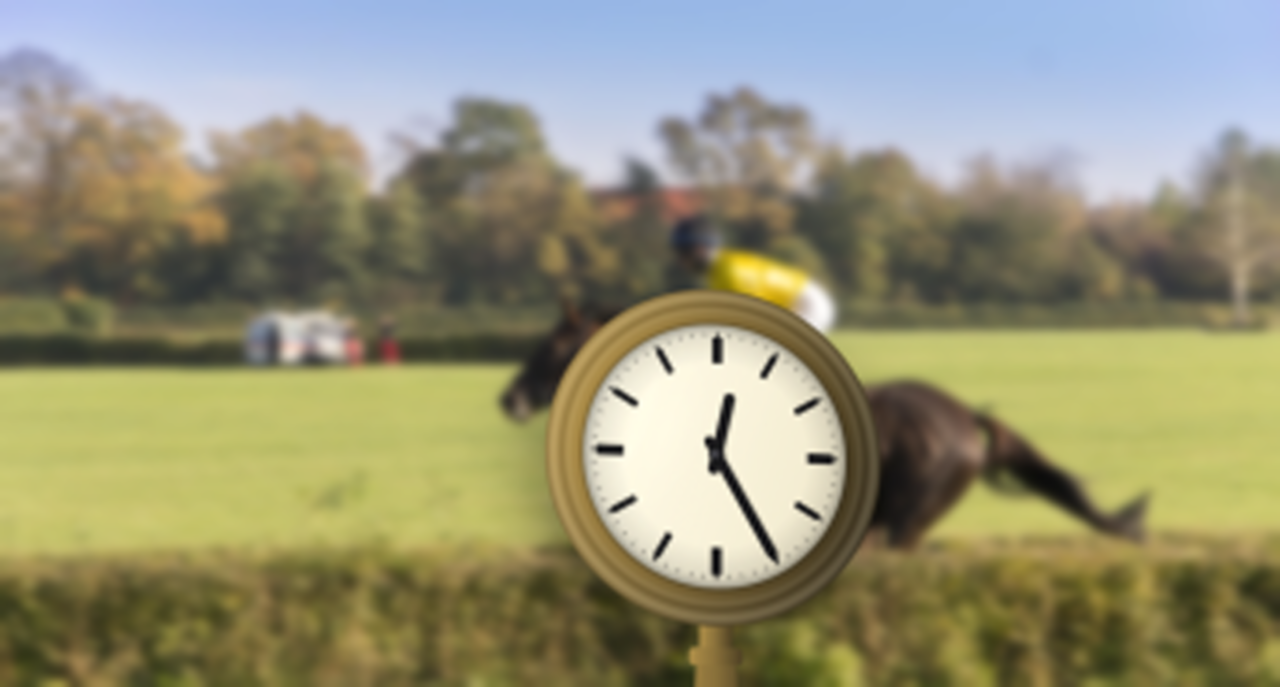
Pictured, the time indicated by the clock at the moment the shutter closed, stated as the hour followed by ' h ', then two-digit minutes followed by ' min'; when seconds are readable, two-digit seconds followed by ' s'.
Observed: 12 h 25 min
